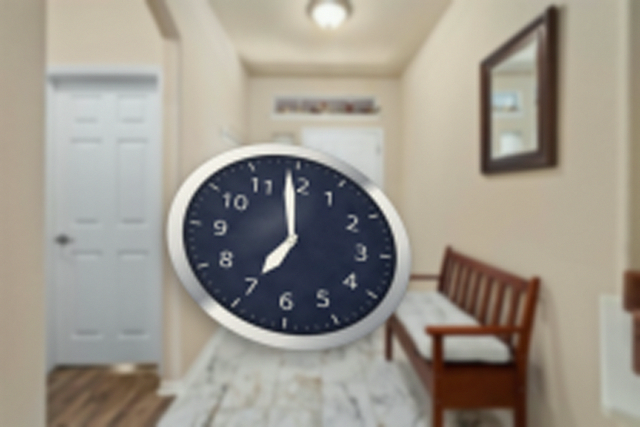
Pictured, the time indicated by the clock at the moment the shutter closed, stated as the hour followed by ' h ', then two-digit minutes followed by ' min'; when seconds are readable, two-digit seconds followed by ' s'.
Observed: 6 h 59 min
